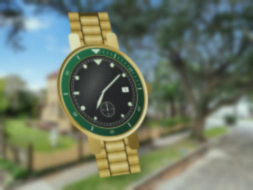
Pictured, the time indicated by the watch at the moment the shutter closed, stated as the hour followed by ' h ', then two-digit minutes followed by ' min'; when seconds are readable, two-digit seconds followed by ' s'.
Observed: 7 h 09 min
